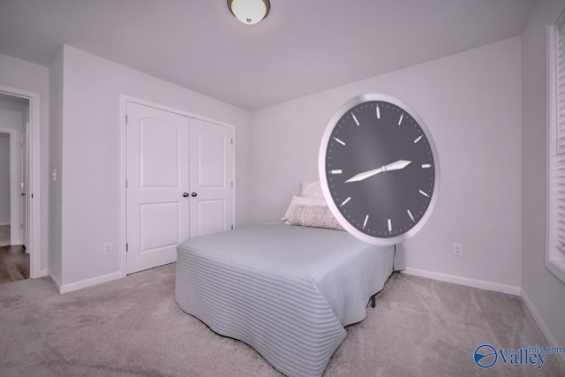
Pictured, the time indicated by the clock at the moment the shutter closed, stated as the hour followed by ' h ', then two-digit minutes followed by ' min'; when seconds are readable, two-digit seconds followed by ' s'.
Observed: 2 h 43 min
